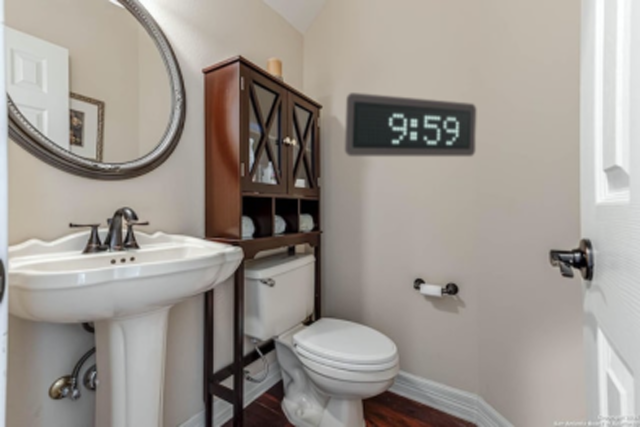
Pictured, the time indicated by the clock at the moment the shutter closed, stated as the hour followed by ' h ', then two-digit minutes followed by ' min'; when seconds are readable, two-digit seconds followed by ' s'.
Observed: 9 h 59 min
